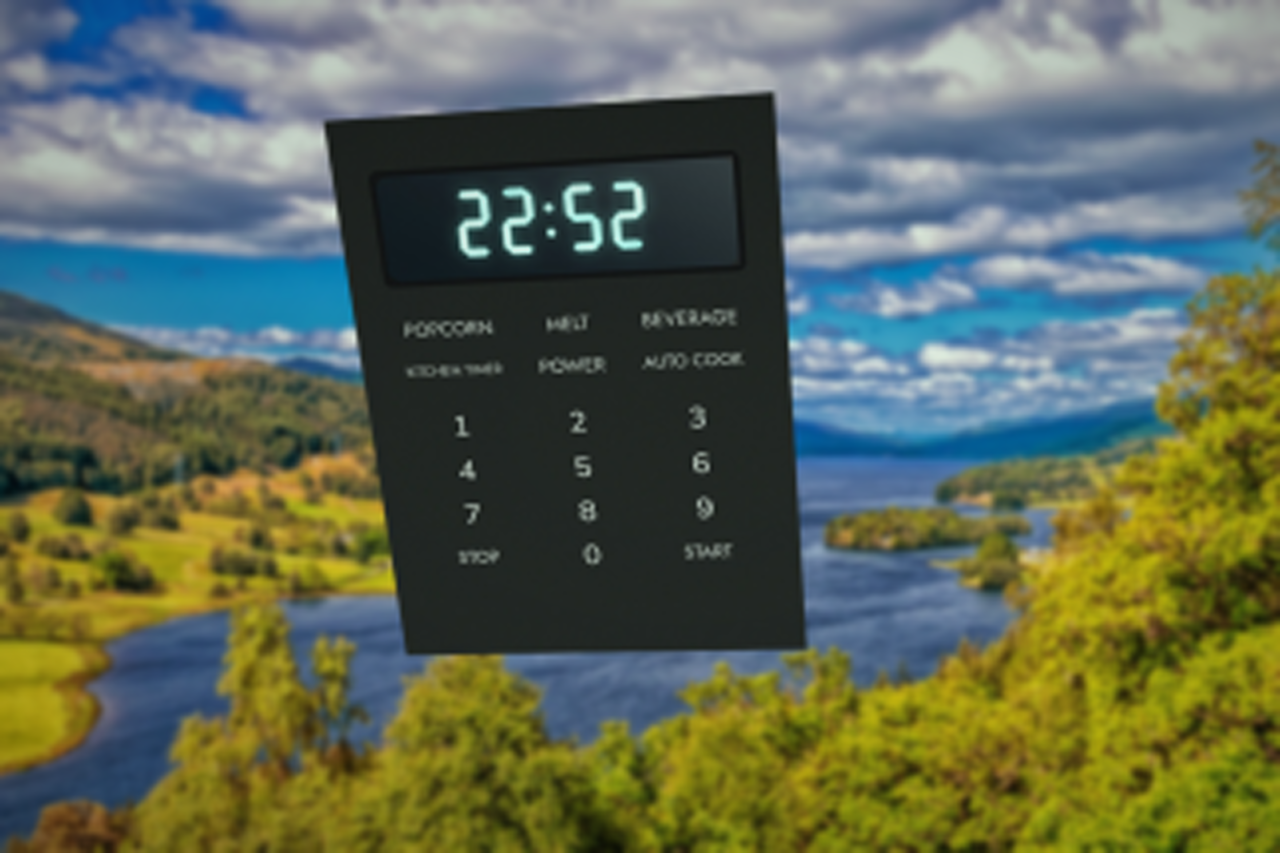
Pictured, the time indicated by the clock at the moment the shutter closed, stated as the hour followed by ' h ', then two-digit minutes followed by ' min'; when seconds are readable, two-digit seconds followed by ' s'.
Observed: 22 h 52 min
